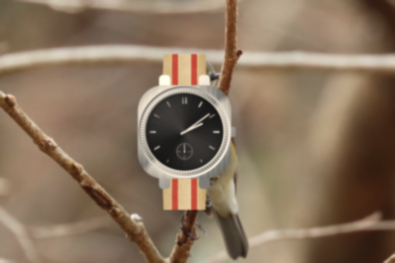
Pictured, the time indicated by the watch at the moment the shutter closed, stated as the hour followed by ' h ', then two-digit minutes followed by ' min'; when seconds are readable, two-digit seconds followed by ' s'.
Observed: 2 h 09 min
